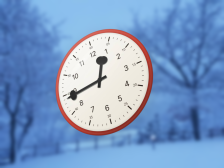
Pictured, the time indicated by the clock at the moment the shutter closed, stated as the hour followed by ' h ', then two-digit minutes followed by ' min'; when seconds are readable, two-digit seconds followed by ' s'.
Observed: 12 h 44 min
